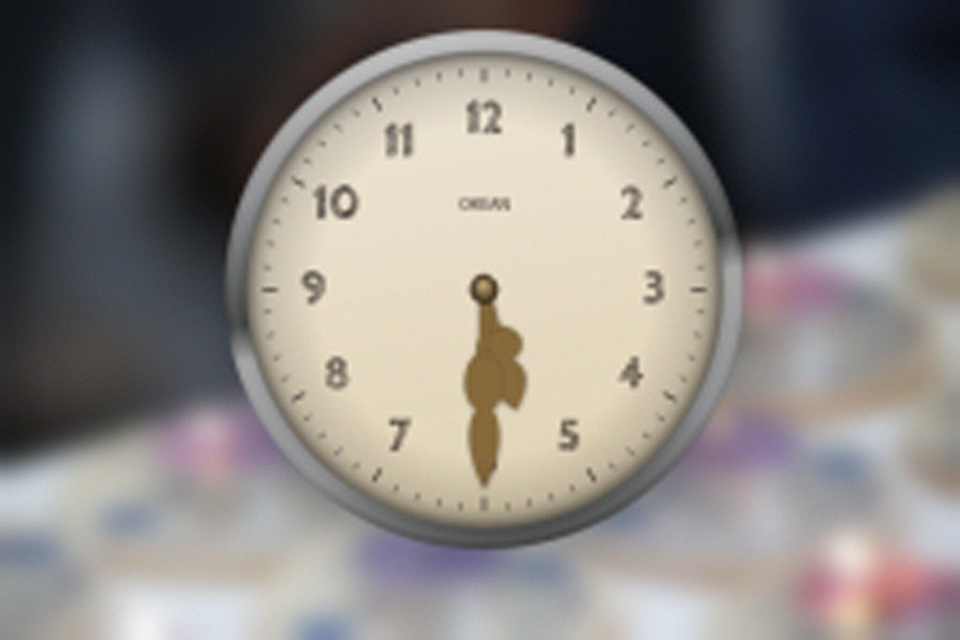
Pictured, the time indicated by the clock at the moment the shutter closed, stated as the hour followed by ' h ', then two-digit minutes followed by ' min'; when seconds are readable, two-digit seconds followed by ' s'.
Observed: 5 h 30 min
